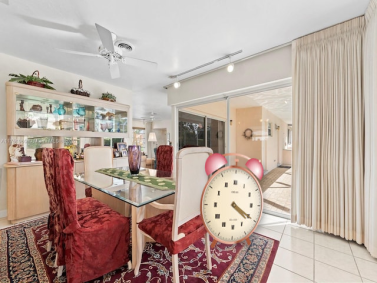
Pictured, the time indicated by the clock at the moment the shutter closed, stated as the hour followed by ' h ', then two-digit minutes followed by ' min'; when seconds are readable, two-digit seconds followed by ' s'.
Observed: 4 h 20 min
